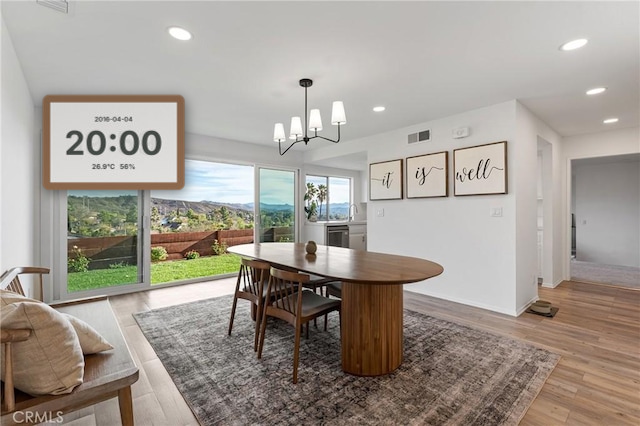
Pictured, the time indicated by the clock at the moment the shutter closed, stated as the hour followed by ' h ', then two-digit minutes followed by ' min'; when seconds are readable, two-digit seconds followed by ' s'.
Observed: 20 h 00 min
